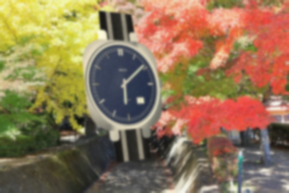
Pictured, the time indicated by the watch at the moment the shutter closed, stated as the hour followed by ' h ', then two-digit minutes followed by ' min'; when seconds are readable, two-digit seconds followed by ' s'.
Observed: 6 h 09 min
